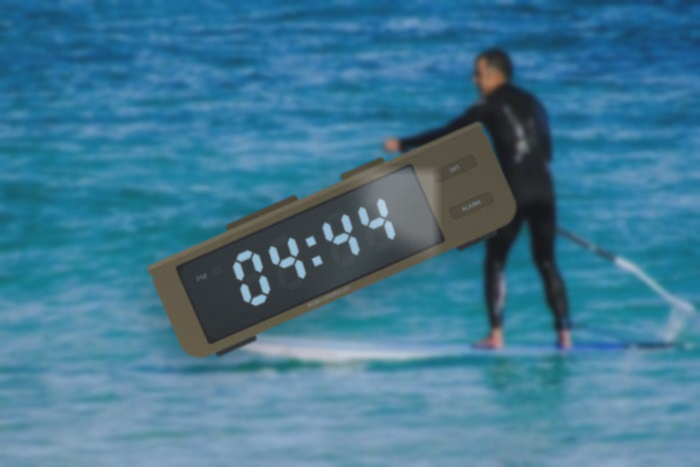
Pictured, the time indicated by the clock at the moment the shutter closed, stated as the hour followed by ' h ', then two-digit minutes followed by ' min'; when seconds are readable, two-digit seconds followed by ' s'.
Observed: 4 h 44 min
